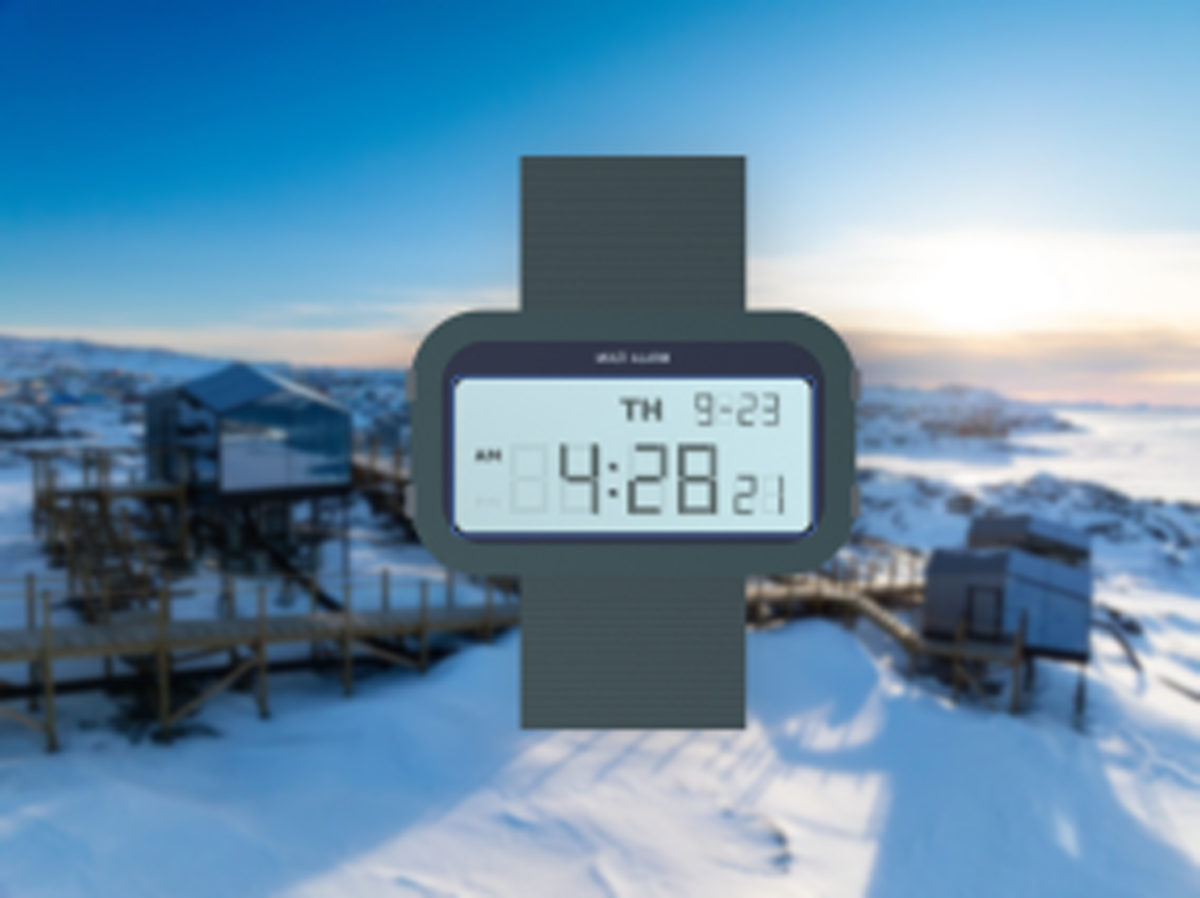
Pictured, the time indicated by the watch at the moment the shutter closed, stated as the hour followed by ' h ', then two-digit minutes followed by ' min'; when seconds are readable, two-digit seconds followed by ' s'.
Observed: 4 h 28 min 21 s
